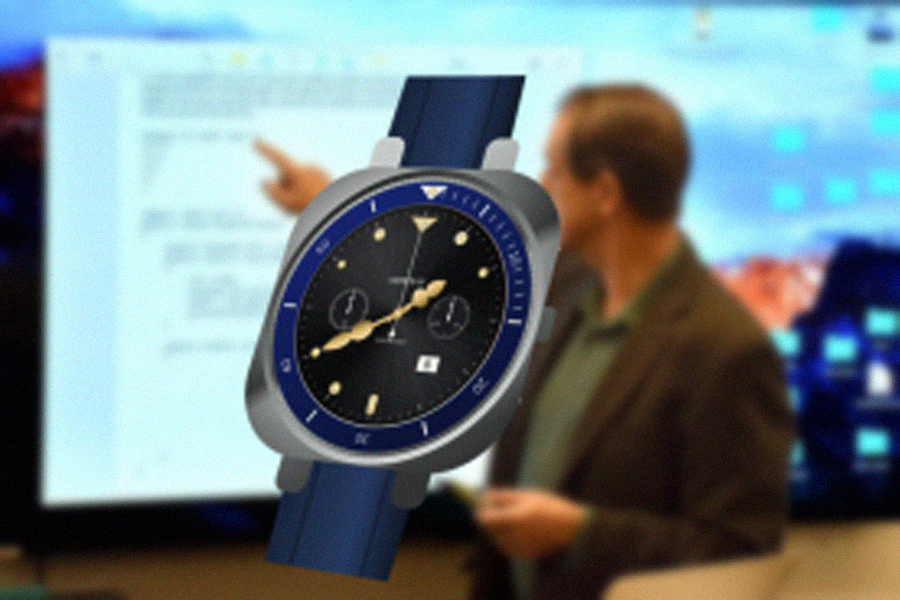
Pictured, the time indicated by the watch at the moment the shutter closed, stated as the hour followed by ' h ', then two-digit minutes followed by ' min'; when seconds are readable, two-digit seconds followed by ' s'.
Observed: 1 h 40 min
